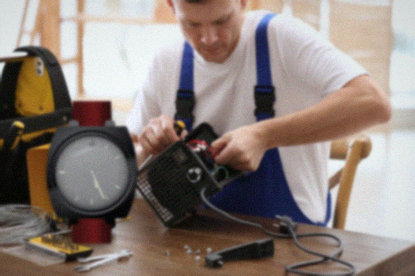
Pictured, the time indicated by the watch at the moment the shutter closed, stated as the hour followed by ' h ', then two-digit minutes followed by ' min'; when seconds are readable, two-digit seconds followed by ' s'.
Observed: 5 h 26 min
